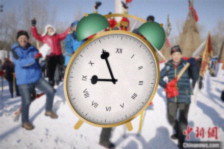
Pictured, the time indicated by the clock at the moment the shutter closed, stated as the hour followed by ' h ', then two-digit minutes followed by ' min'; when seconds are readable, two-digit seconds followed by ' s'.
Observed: 8 h 55 min
